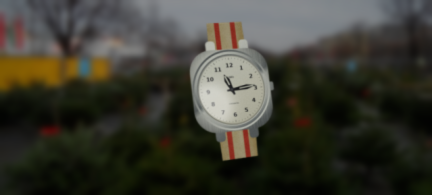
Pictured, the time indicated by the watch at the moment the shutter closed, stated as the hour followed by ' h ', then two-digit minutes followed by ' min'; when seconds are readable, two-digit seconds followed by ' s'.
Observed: 11 h 14 min
